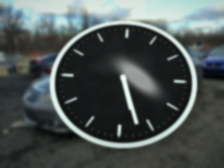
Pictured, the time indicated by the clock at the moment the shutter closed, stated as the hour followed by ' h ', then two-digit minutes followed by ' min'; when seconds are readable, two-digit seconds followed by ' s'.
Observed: 5 h 27 min
